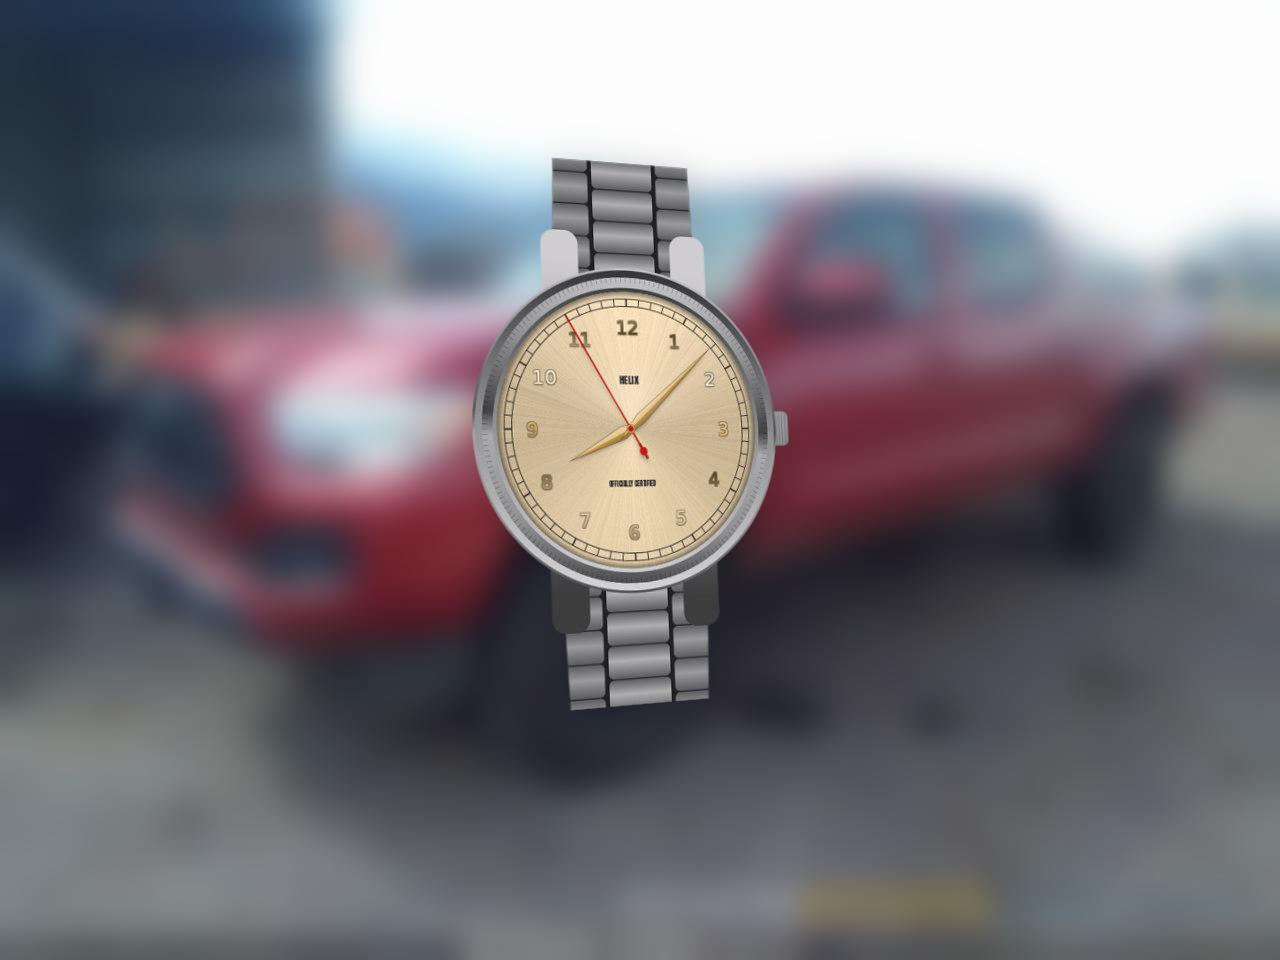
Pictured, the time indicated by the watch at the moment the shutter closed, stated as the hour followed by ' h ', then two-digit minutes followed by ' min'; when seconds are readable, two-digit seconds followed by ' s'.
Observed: 8 h 07 min 55 s
